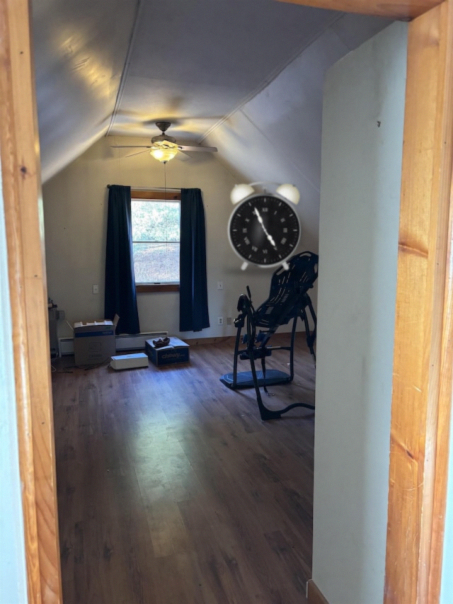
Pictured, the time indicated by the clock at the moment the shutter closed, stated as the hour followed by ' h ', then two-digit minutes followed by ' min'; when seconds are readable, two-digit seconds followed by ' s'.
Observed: 4 h 56 min
